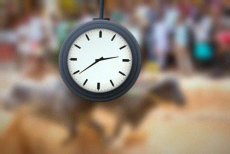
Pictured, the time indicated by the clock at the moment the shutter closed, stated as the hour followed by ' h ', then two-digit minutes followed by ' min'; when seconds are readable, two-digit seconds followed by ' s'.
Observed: 2 h 39 min
